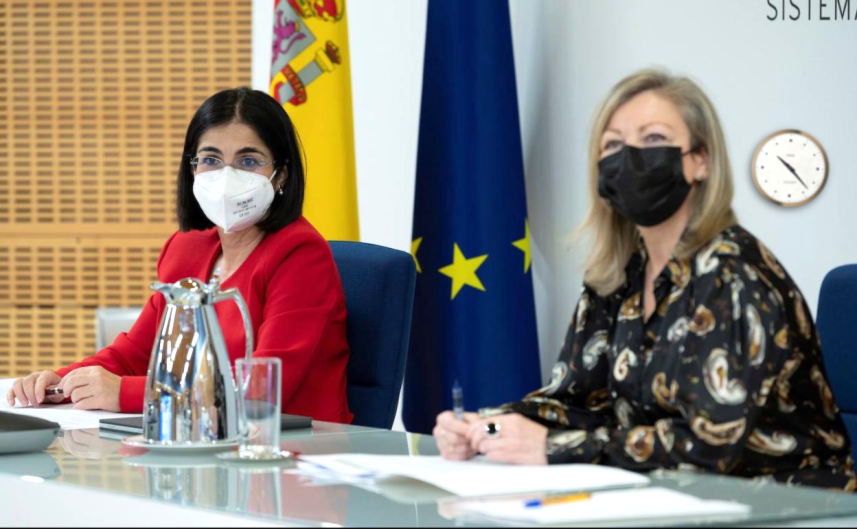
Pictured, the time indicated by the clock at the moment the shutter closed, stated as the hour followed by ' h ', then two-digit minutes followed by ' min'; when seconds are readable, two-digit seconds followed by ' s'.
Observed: 10 h 23 min
